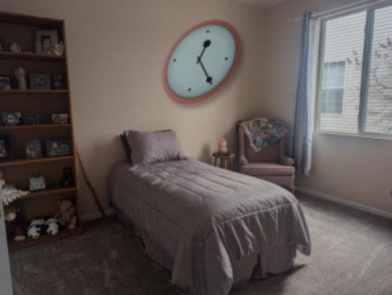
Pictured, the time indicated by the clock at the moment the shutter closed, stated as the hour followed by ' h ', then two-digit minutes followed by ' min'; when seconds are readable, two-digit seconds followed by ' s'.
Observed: 12 h 23 min
